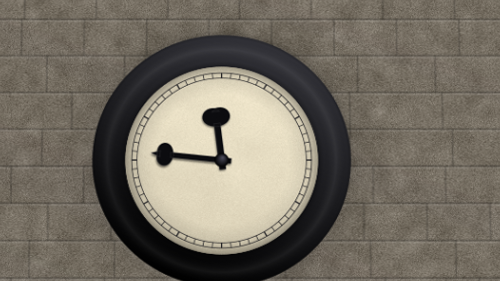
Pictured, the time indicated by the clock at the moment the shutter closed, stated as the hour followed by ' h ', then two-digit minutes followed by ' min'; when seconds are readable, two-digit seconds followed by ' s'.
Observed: 11 h 46 min
